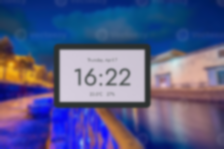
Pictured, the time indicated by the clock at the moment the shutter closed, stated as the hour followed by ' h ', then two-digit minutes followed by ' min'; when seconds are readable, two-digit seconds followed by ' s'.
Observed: 16 h 22 min
